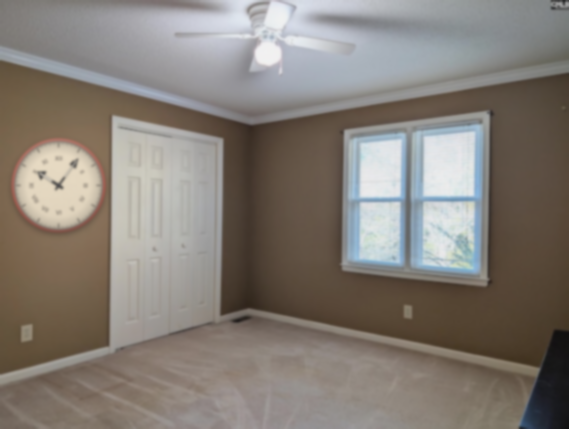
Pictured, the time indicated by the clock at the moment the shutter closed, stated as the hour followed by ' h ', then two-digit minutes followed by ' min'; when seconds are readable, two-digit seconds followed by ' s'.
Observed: 10 h 06 min
